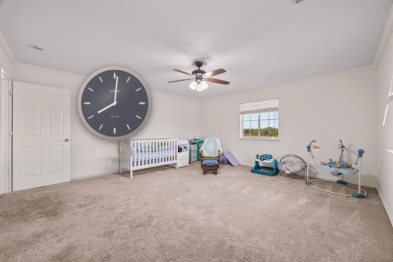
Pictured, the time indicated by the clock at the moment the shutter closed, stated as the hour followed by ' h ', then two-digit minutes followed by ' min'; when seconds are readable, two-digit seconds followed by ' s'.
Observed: 8 h 01 min
